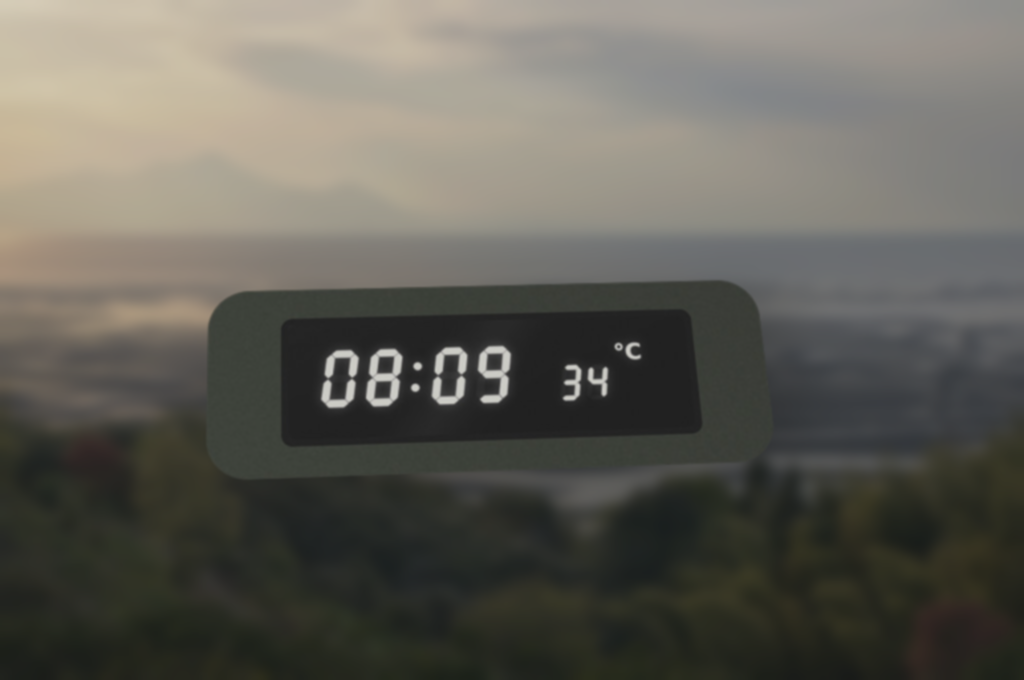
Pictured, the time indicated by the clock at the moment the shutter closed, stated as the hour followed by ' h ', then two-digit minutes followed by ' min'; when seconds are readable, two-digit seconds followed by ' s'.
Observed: 8 h 09 min
